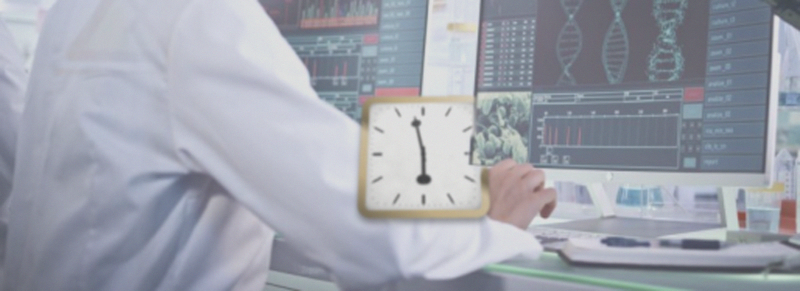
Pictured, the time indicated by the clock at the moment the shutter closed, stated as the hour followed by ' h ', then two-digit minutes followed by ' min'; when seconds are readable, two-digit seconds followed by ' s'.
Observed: 5 h 58 min
